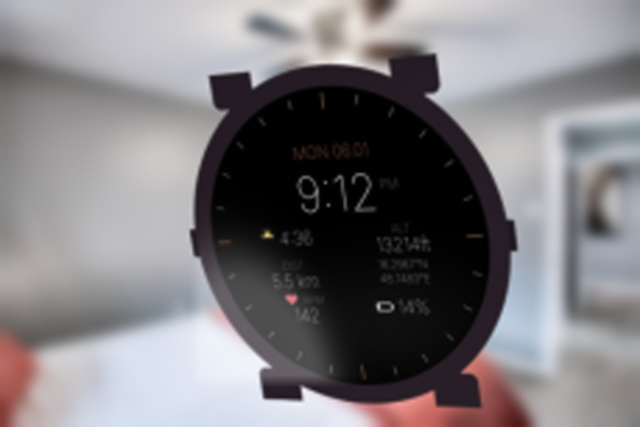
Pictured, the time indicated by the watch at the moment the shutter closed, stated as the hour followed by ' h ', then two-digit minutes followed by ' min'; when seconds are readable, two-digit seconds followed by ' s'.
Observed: 9 h 12 min
